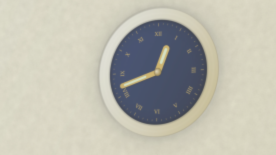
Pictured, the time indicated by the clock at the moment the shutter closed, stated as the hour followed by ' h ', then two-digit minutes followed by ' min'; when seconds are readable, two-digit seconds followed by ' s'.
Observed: 12 h 42 min
